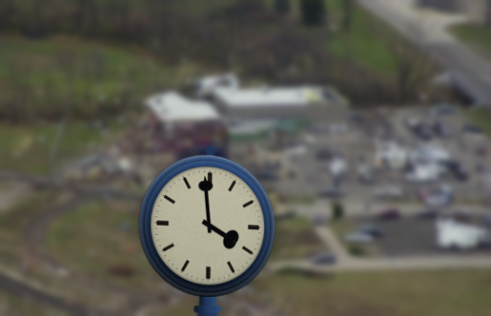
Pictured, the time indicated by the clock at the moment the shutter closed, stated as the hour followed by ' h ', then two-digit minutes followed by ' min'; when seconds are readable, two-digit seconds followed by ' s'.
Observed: 3 h 59 min
